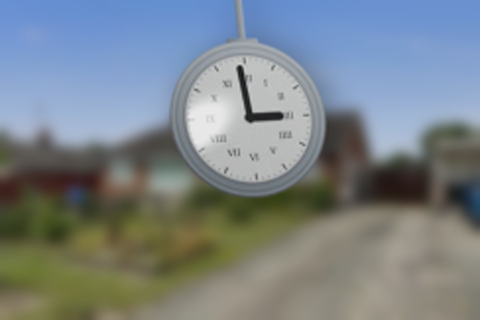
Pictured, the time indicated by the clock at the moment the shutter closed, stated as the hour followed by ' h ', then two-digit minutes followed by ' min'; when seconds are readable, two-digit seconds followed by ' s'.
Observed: 2 h 59 min
